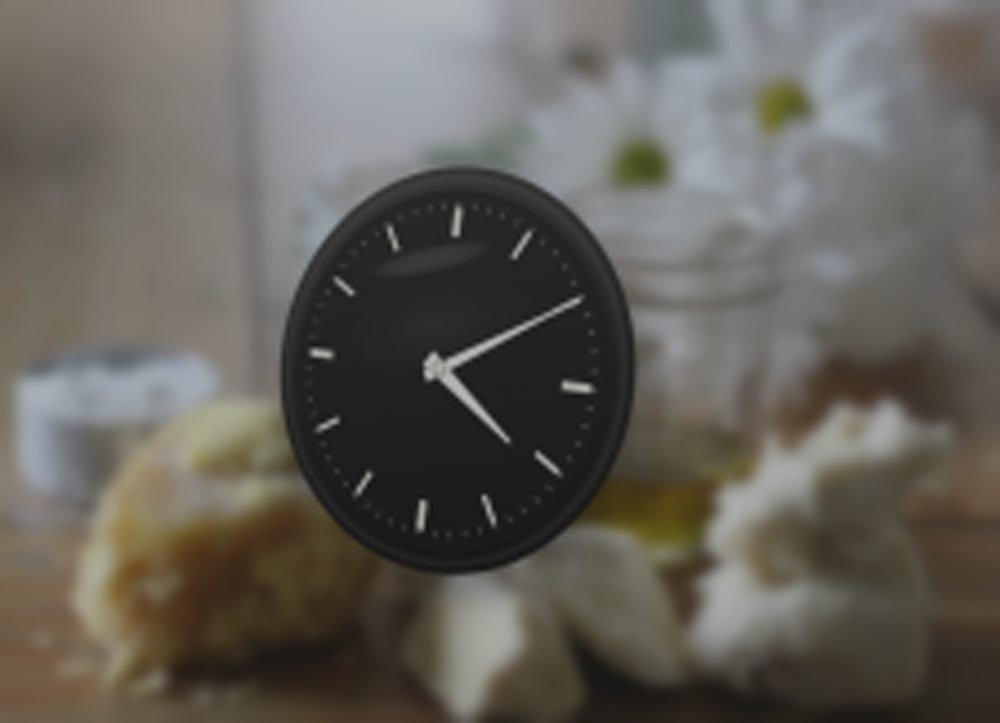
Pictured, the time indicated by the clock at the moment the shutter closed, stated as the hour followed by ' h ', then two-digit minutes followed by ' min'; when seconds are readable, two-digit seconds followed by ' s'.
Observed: 4 h 10 min
